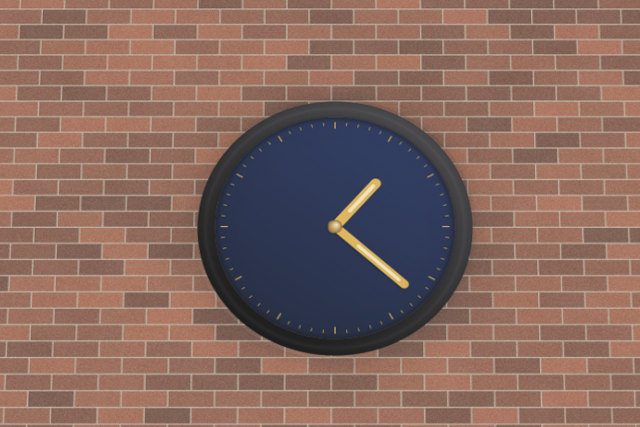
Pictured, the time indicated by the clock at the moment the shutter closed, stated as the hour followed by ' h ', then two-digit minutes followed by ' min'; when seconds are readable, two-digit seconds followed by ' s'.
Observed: 1 h 22 min
